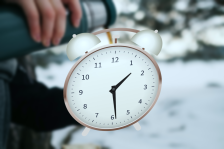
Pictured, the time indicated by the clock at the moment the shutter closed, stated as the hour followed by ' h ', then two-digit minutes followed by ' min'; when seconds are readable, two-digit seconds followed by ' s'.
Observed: 1 h 29 min
